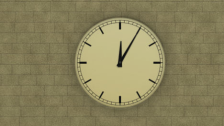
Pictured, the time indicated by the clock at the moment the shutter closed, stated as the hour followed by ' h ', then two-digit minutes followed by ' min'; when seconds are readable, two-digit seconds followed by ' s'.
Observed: 12 h 05 min
